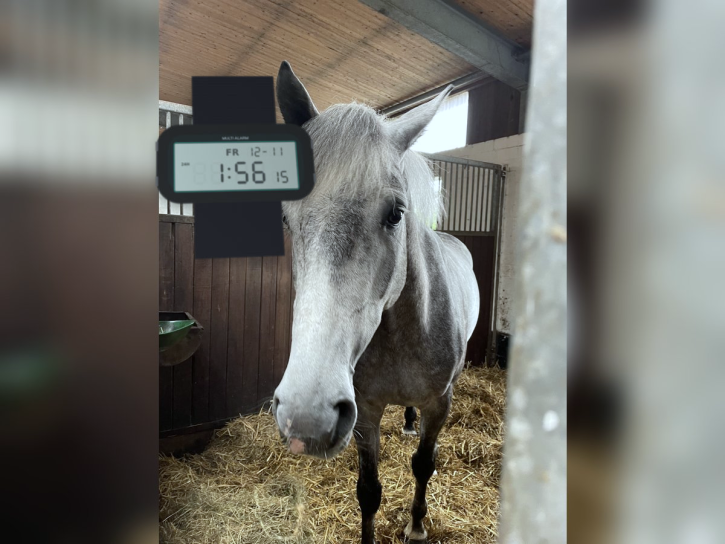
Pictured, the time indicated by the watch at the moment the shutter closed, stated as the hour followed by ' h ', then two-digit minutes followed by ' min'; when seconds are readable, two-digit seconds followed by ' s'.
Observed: 1 h 56 min 15 s
